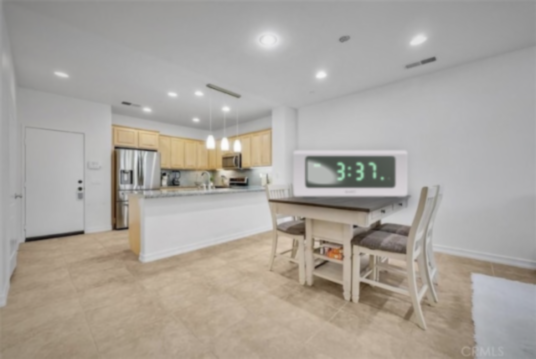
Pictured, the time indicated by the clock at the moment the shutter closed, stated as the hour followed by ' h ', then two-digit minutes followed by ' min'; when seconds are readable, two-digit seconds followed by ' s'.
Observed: 3 h 37 min
